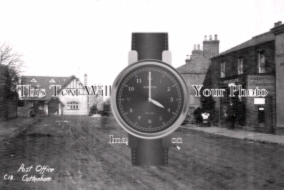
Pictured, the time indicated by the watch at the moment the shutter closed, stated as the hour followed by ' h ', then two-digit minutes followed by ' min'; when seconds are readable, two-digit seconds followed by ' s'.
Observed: 4 h 00 min
